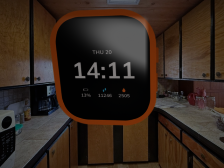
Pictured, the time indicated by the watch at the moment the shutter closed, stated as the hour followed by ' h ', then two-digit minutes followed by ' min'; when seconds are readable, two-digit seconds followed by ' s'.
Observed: 14 h 11 min
